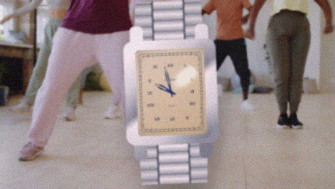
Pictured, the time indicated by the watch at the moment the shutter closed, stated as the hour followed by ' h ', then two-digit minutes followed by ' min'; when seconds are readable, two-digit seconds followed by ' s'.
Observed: 9 h 58 min
